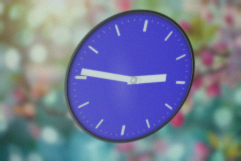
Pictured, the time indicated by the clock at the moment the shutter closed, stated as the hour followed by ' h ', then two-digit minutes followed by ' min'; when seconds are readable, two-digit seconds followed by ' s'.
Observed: 2 h 46 min
